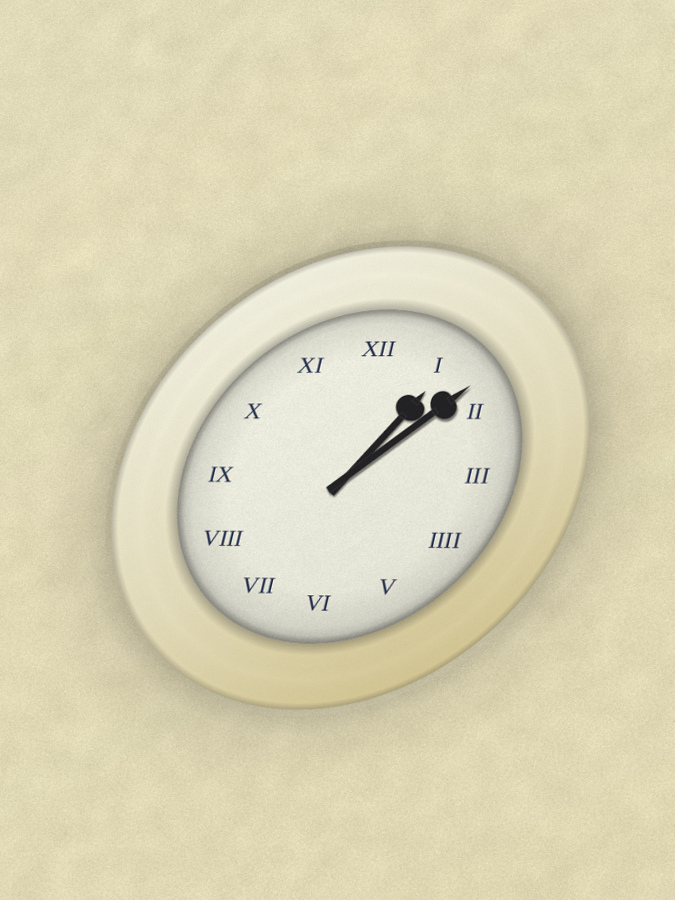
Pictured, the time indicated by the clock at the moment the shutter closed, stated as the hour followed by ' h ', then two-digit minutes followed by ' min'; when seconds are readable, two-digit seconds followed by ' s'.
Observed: 1 h 08 min
